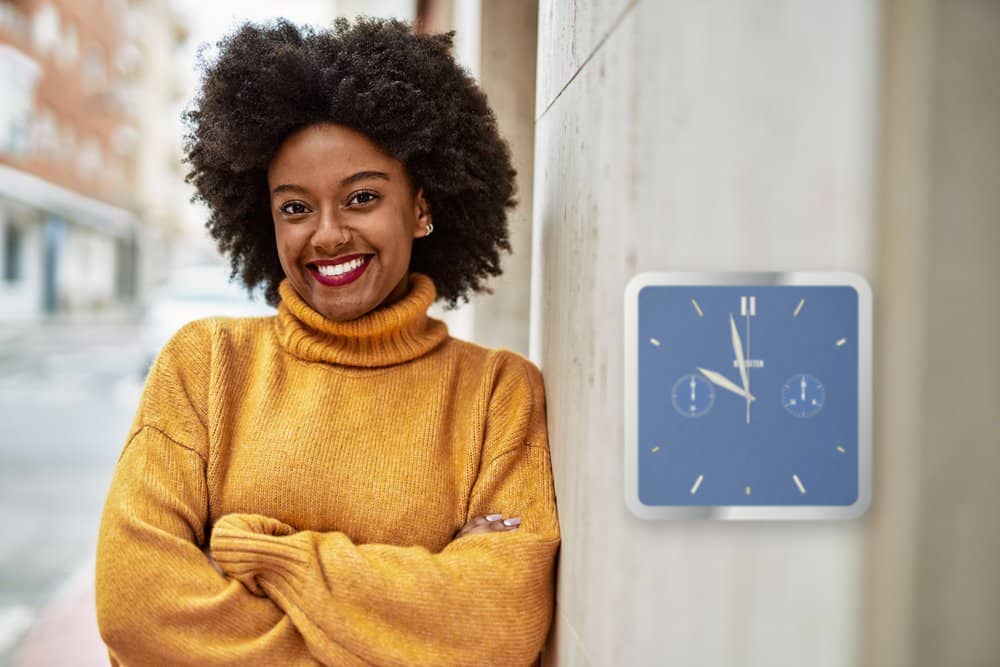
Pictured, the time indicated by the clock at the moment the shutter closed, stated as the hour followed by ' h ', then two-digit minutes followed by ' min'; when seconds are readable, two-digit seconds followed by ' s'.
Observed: 9 h 58 min
